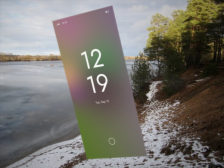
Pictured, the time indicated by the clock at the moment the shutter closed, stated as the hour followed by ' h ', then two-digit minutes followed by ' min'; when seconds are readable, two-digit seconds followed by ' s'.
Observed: 12 h 19 min
